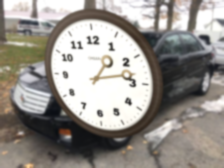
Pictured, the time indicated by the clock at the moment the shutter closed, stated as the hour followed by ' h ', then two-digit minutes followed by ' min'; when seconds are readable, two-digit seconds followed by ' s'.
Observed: 1 h 13 min
